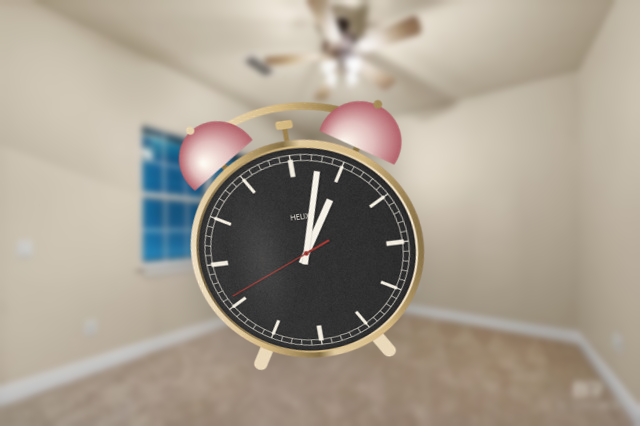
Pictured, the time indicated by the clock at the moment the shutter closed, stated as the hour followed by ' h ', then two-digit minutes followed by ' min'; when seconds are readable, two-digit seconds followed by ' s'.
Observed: 1 h 02 min 41 s
